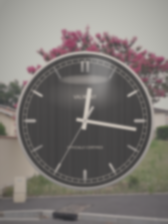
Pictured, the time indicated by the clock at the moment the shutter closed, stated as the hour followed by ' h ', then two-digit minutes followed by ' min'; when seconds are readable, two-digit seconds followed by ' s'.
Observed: 12 h 16 min 35 s
